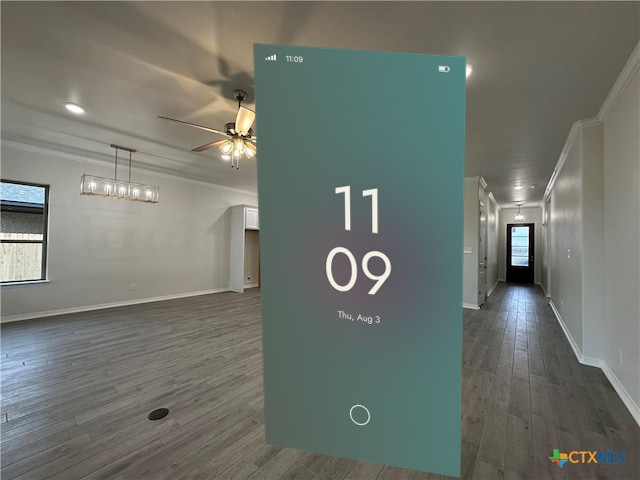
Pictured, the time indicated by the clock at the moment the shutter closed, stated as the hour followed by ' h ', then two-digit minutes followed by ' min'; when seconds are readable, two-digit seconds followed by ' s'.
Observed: 11 h 09 min
